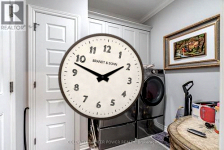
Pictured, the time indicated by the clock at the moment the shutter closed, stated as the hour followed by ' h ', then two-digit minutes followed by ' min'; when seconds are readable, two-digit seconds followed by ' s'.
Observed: 1 h 48 min
